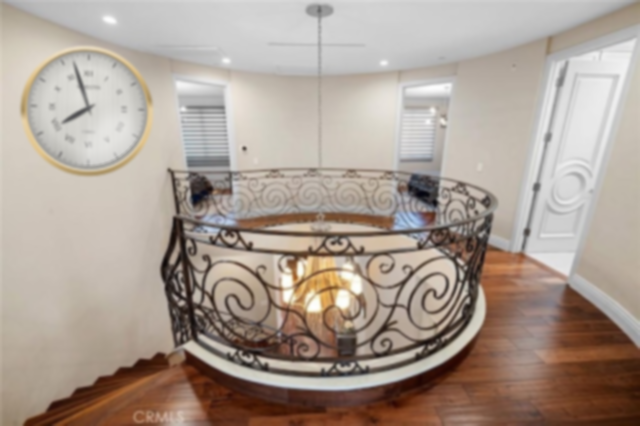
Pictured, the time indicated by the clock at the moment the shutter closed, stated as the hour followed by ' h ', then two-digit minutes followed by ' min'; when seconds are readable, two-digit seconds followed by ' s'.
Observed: 7 h 57 min
